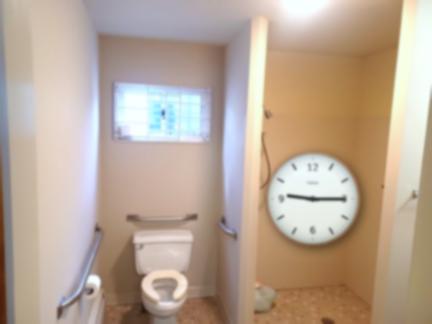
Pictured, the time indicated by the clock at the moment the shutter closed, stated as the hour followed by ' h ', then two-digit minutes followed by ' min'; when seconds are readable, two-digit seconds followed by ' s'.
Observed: 9 h 15 min
